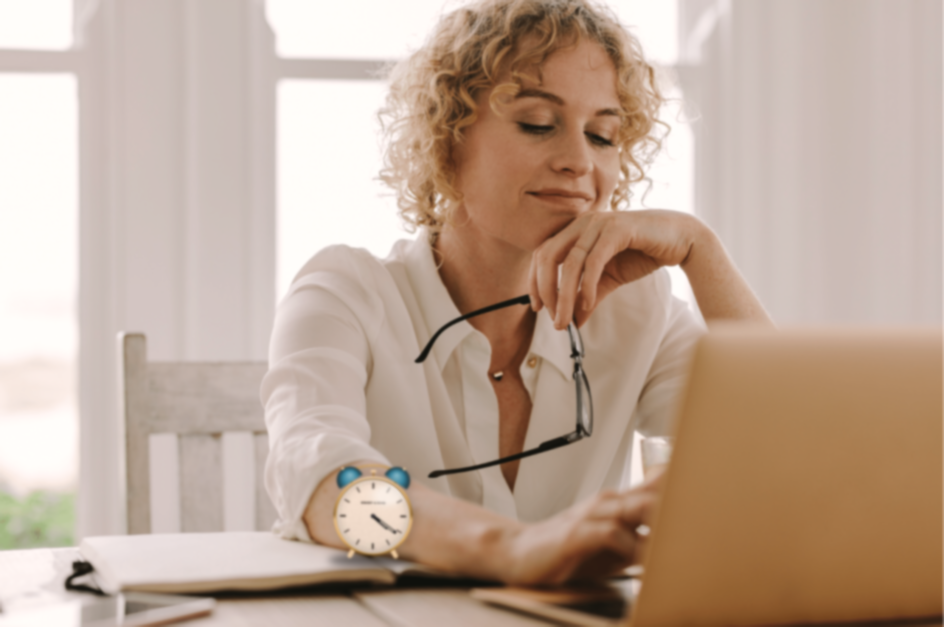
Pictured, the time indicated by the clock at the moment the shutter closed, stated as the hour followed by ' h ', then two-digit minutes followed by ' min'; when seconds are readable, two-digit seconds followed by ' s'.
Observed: 4 h 21 min
